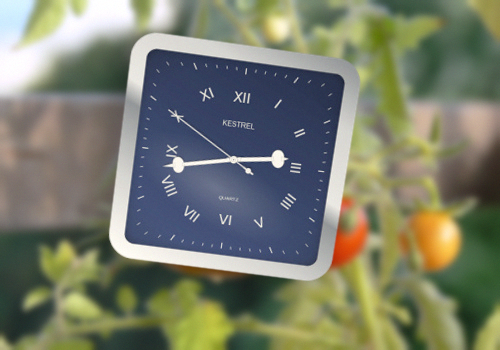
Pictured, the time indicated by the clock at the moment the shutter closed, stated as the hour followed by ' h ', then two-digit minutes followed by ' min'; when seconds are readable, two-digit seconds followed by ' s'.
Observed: 2 h 42 min 50 s
